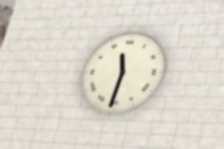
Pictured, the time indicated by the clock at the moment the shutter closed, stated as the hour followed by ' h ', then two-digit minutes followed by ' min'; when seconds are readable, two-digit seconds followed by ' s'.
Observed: 11 h 31 min
